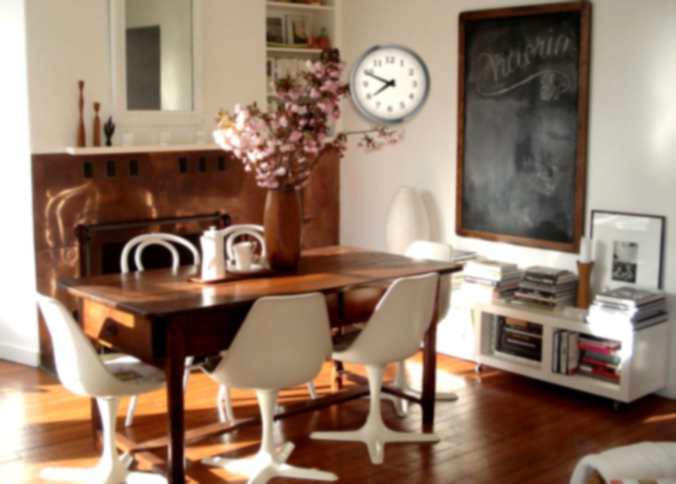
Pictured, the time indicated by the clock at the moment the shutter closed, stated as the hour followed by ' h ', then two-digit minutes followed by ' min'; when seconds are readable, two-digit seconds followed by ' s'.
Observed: 7 h 49 min
